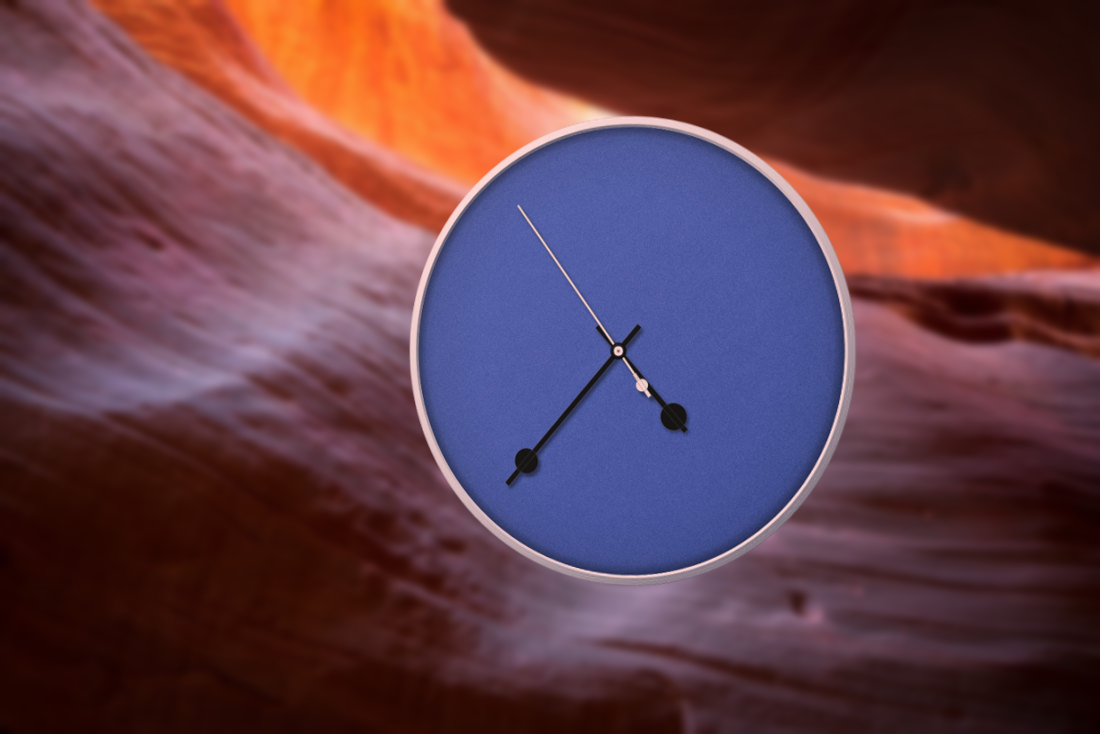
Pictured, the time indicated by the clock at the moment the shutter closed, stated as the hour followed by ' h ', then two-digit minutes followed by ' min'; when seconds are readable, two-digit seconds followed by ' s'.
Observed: 4 h 36 min 54 s
